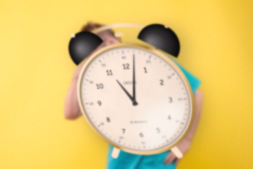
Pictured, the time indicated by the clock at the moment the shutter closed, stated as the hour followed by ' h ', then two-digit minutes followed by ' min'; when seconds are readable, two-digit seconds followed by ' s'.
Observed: 11 h 02 min
